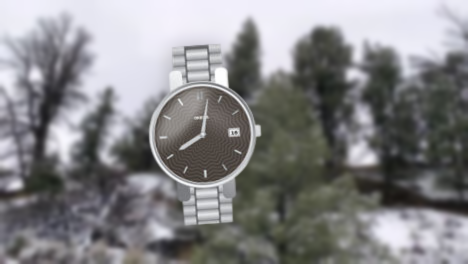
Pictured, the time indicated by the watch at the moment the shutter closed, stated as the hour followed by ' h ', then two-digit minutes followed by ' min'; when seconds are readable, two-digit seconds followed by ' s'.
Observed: 8 h 02 min
